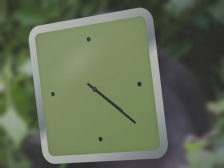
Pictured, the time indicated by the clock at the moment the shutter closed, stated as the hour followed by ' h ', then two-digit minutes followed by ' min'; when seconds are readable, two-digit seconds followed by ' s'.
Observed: 4 h 22 min
